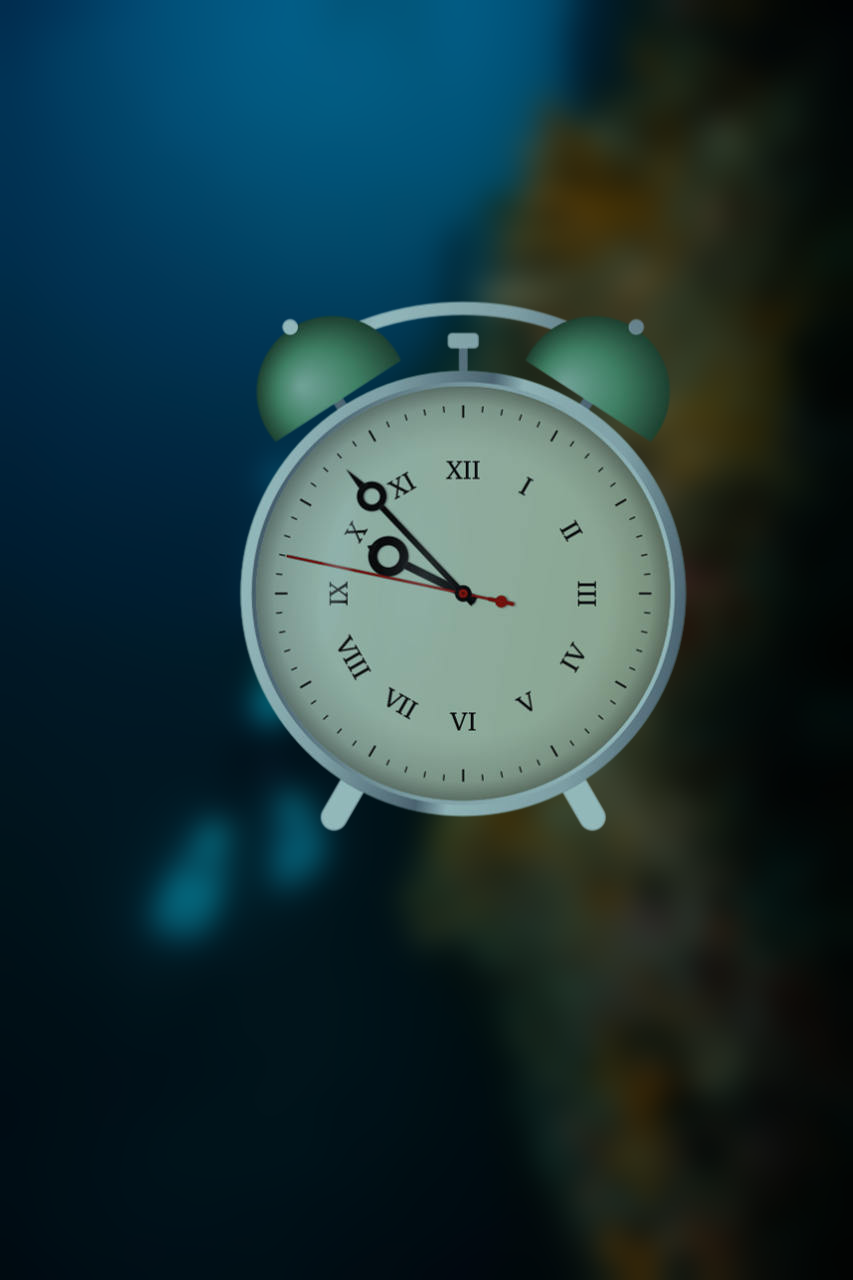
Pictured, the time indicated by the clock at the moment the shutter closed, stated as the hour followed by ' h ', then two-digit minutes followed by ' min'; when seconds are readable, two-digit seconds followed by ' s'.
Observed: 9 h 52 min 47 s
